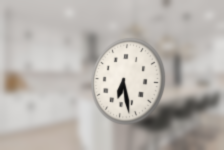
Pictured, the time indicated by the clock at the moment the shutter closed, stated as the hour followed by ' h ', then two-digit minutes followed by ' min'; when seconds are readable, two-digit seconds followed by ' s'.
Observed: 6 h 27 min
